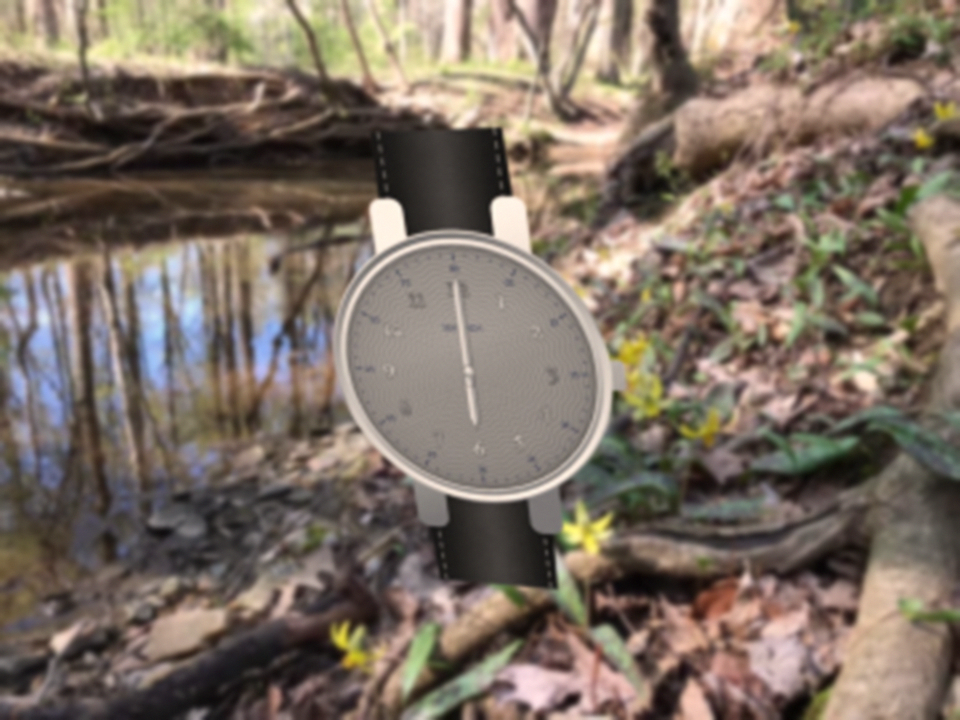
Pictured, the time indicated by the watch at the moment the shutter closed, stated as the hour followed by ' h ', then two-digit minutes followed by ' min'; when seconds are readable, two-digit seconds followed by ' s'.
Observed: 6 h 00 min
